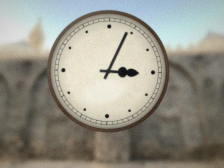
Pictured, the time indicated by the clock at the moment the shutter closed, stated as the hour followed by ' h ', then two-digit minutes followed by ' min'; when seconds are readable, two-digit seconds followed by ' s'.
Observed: 3 h 04 min
